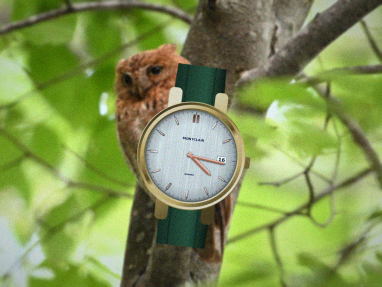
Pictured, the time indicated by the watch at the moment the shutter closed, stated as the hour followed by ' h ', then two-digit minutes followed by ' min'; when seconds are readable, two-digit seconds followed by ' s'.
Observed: 4 h 16 min
